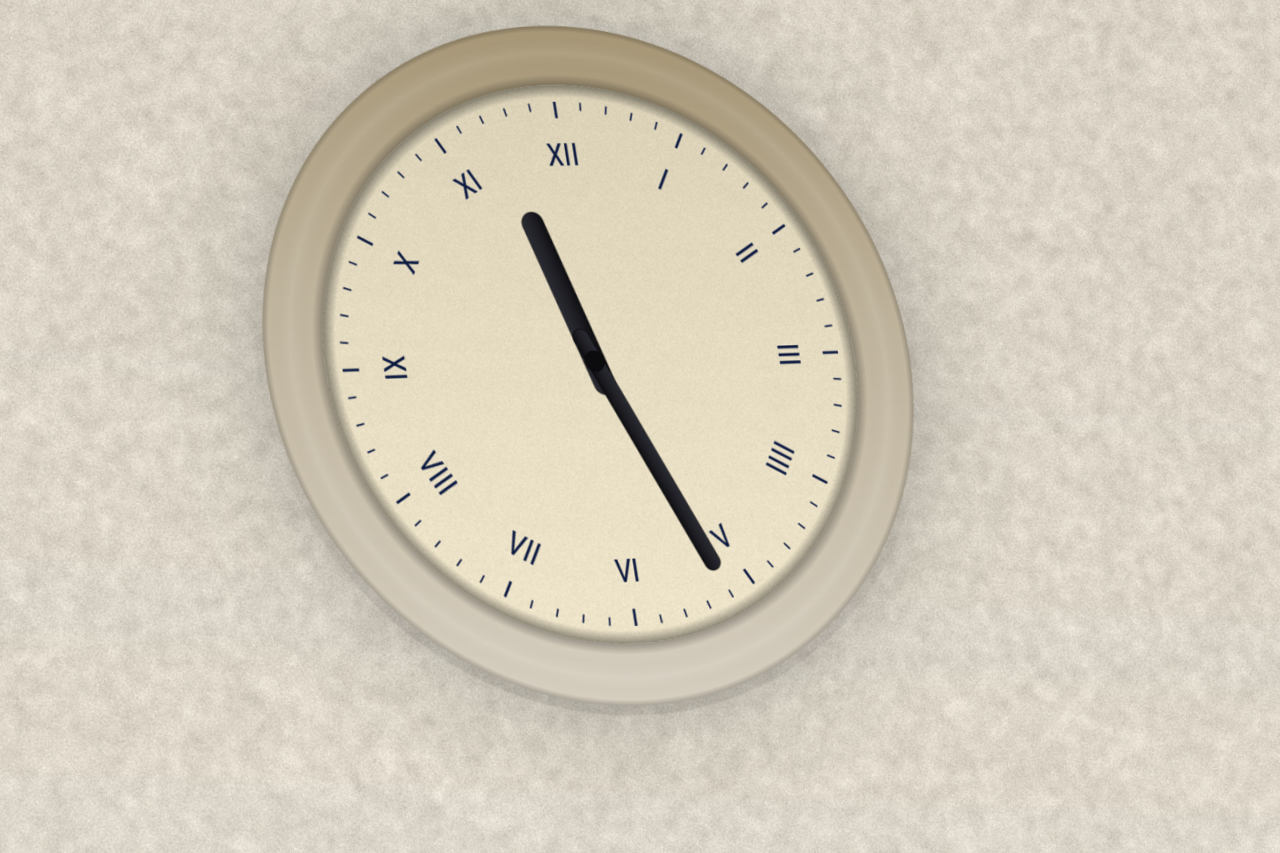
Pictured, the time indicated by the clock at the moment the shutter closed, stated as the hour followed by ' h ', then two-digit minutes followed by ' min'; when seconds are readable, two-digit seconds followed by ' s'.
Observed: 11 h 26 min
